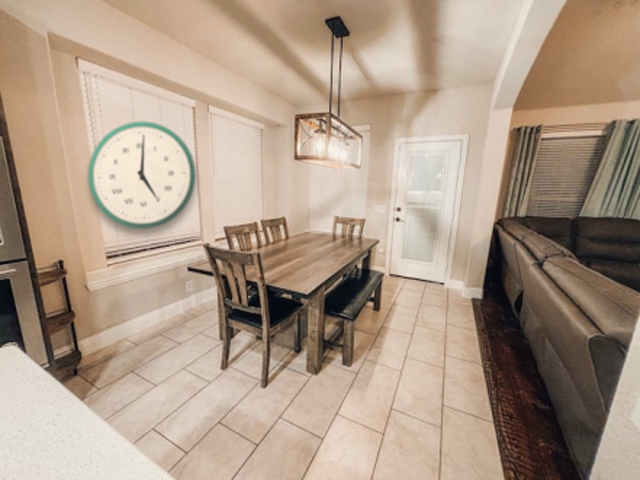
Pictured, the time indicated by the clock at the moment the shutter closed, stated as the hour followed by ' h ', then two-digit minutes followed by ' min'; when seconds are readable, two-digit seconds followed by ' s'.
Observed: 5 h 01 min
